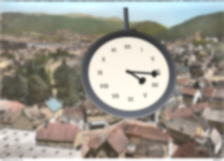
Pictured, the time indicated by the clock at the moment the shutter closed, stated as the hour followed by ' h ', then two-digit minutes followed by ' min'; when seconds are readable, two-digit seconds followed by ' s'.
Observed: 4 h 16 min
